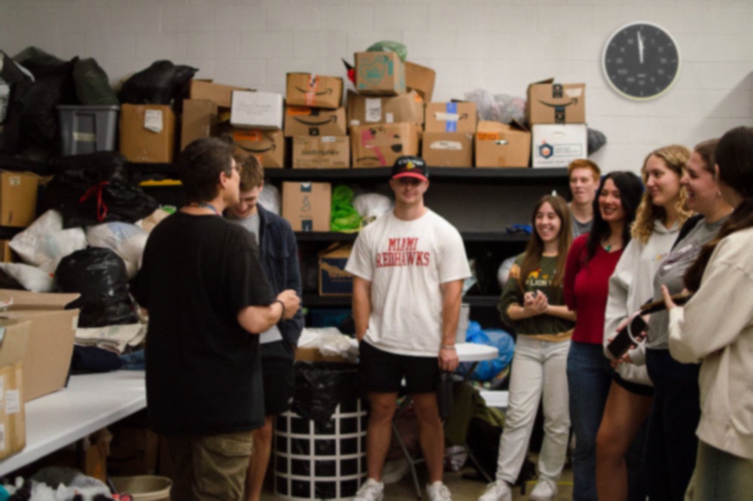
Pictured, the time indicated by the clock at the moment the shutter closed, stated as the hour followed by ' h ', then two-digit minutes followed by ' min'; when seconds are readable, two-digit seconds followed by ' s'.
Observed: 11 h 59 min
